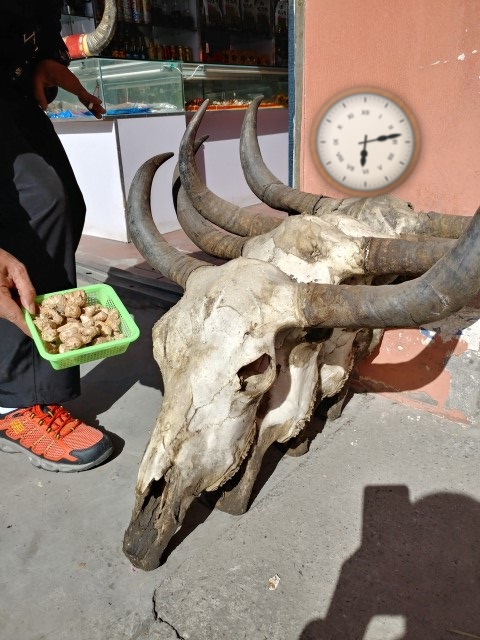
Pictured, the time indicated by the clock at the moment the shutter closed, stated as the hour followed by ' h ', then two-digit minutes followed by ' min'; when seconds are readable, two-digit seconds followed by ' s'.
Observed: 6 h 13 min
